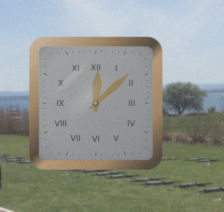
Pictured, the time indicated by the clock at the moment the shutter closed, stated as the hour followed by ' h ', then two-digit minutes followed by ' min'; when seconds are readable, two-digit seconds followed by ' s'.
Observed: 12 h 08 min
